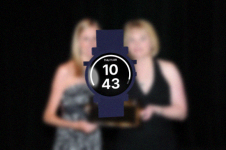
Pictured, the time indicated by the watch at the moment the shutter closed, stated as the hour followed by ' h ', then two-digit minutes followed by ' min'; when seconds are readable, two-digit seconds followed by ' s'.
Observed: 10 h 43 min
